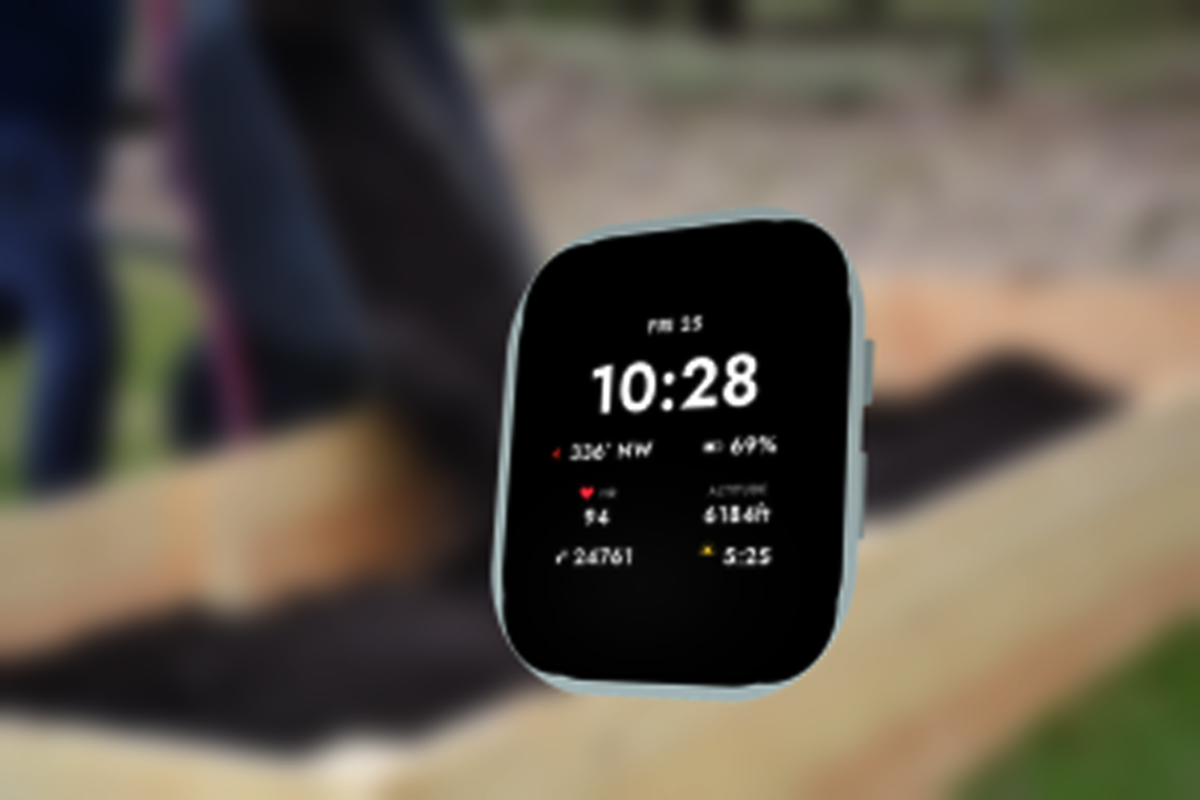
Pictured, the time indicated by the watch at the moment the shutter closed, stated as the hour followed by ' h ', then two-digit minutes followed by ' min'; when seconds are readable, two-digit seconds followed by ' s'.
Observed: 10 h 28 min
